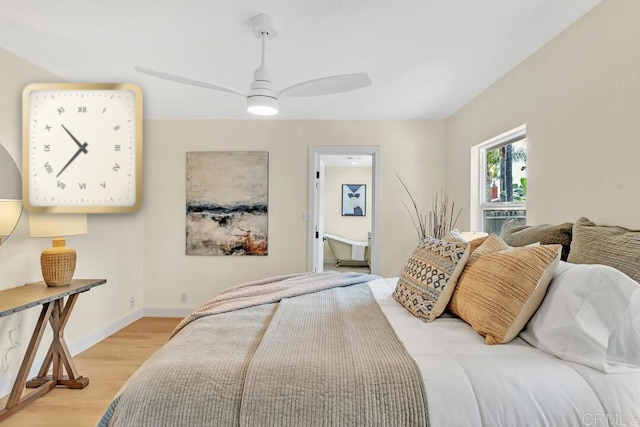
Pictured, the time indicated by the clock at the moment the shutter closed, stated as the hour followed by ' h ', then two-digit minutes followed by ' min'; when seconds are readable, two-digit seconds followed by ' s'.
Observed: 10 h 37 min
